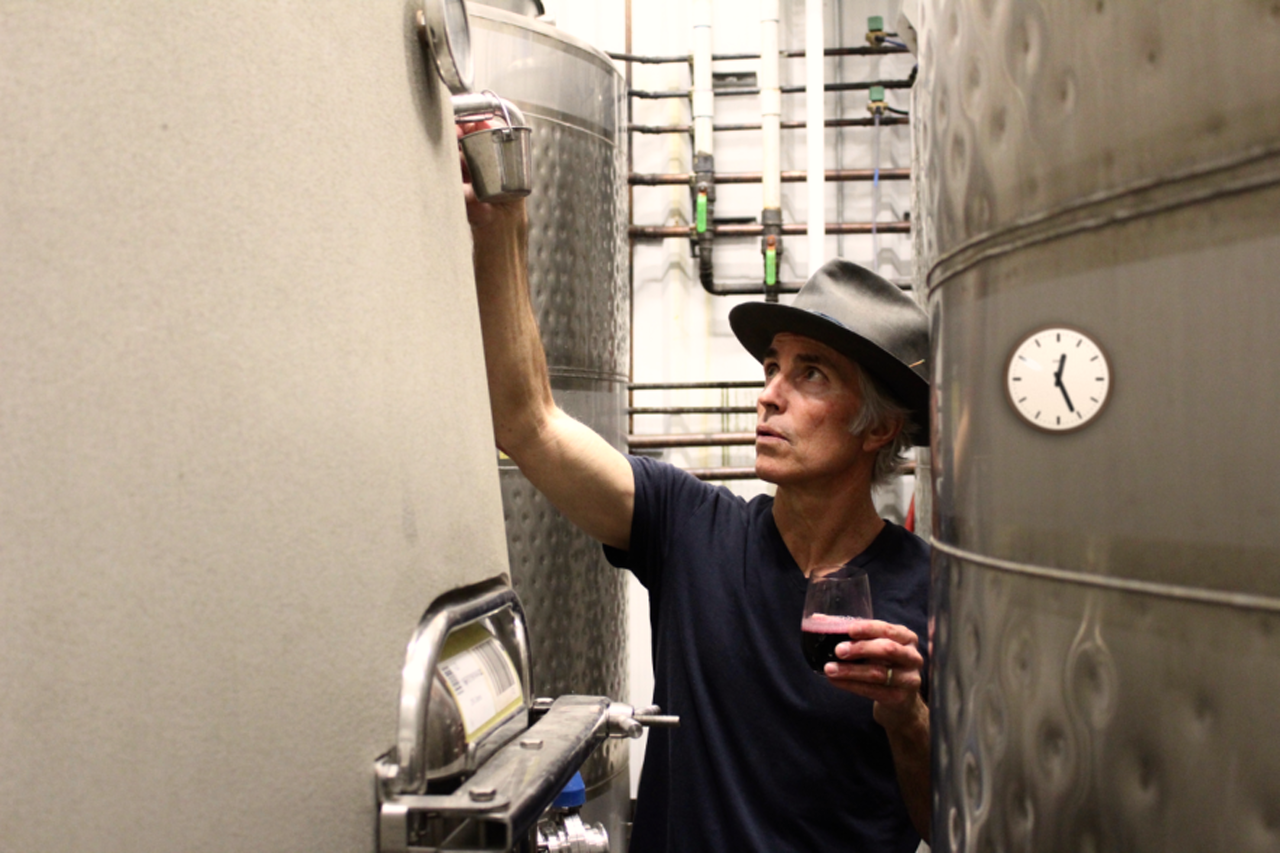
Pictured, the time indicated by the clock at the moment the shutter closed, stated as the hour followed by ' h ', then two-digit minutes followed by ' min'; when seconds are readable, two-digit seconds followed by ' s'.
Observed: 12 h 26 min
